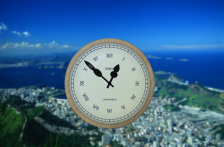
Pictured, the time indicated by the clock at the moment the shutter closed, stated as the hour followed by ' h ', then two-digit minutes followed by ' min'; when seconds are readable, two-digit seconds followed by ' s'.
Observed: 12 h 52 min
